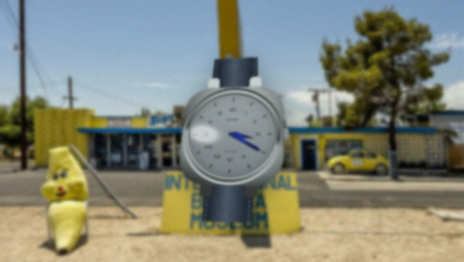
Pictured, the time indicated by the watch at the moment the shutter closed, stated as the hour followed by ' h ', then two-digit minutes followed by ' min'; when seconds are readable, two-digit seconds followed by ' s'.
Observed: 3 h 20 min
